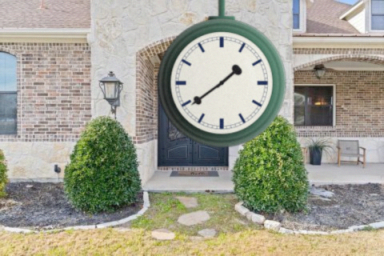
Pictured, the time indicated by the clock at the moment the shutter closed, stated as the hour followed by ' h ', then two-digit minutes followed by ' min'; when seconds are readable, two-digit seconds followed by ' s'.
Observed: 1 h 39 min
